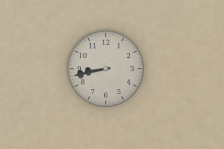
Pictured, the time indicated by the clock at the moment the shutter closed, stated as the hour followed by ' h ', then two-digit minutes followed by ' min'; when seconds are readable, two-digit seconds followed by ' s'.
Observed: 8 h 43 min
